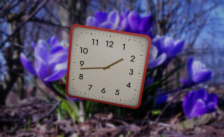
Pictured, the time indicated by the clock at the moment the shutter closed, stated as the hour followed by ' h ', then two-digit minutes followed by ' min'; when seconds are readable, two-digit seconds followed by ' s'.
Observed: 1 h 43 min
